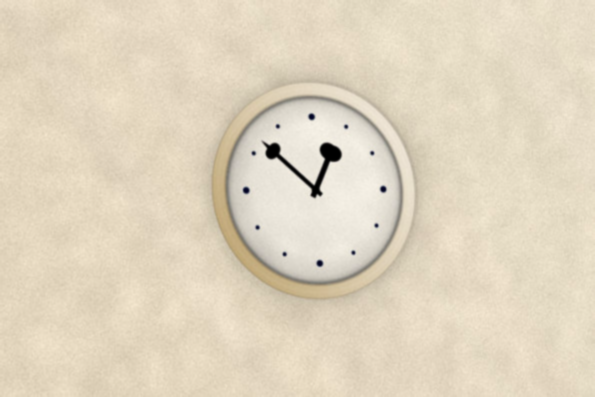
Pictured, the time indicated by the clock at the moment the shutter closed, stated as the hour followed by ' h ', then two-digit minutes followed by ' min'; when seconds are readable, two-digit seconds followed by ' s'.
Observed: 12 h 52 min
